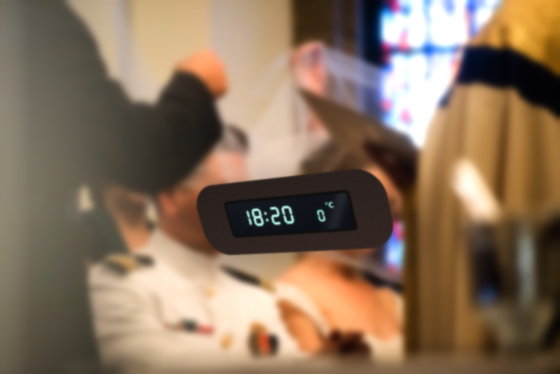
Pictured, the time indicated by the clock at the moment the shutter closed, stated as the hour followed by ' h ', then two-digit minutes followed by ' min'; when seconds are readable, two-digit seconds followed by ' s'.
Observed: 18 h 20 min
